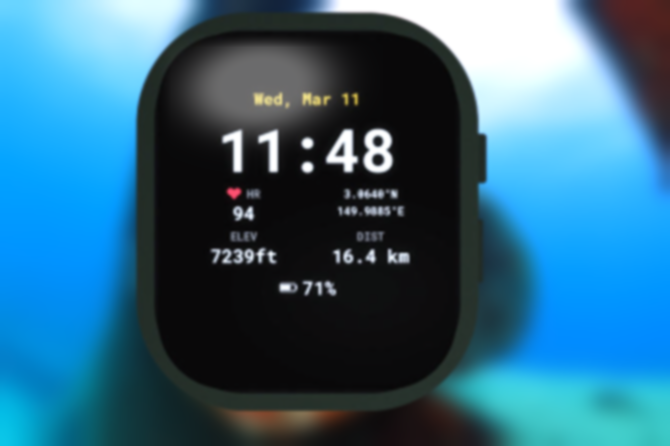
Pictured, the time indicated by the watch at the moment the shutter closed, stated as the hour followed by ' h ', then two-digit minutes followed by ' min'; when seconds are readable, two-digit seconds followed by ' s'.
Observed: 11 h 48 min
